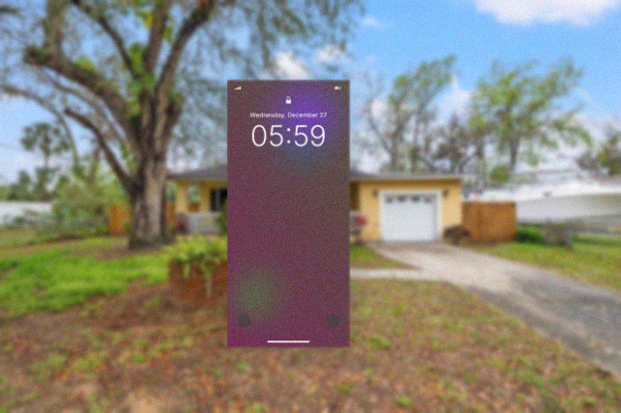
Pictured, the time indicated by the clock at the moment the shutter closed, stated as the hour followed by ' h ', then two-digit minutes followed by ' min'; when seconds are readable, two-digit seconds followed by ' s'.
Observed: 5 h 59 min
